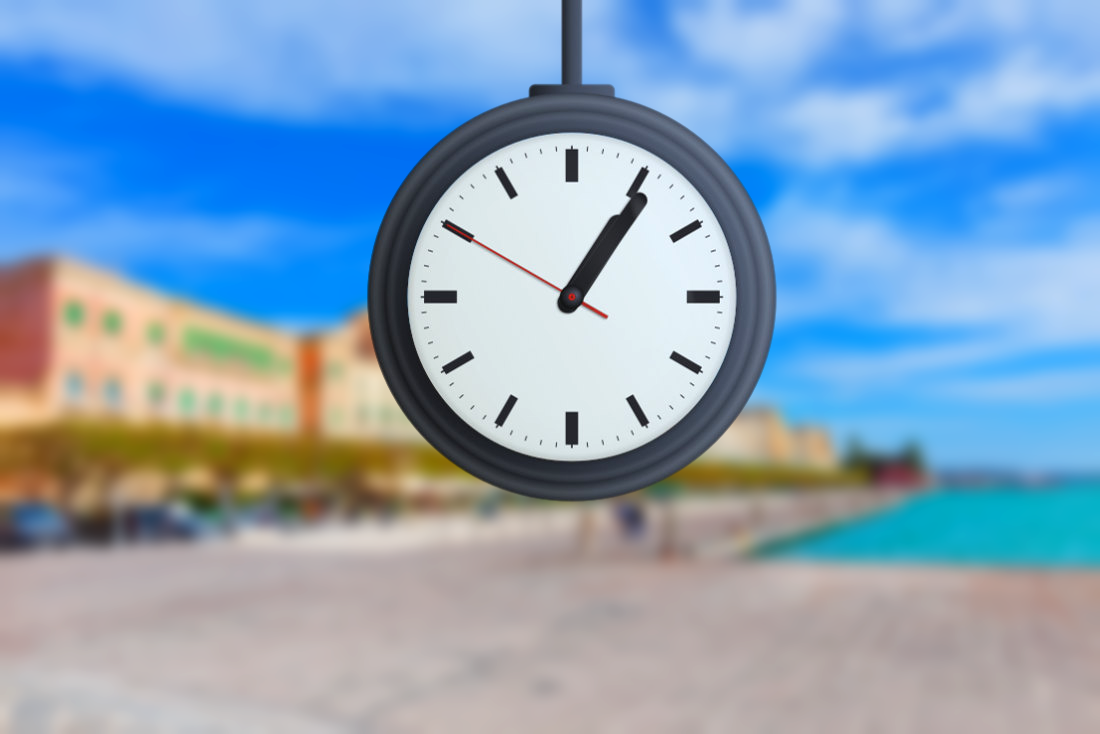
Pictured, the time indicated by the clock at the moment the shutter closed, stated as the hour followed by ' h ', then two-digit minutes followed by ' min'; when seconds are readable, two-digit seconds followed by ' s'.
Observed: 1 h 05 min 50 s
